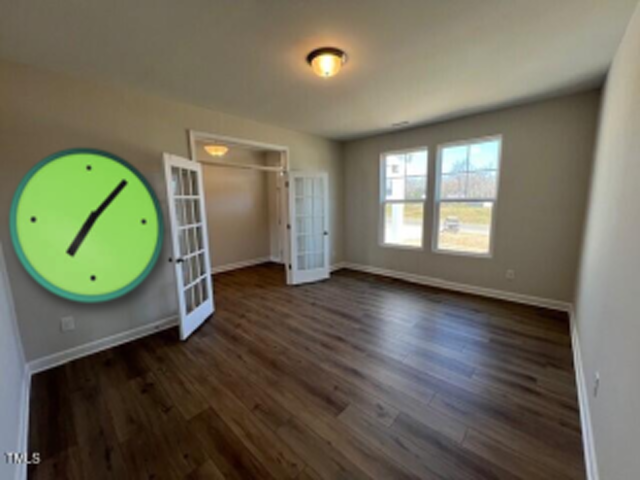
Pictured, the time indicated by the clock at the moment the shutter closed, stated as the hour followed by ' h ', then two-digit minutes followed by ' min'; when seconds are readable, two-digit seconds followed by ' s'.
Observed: 7 h 07 min
